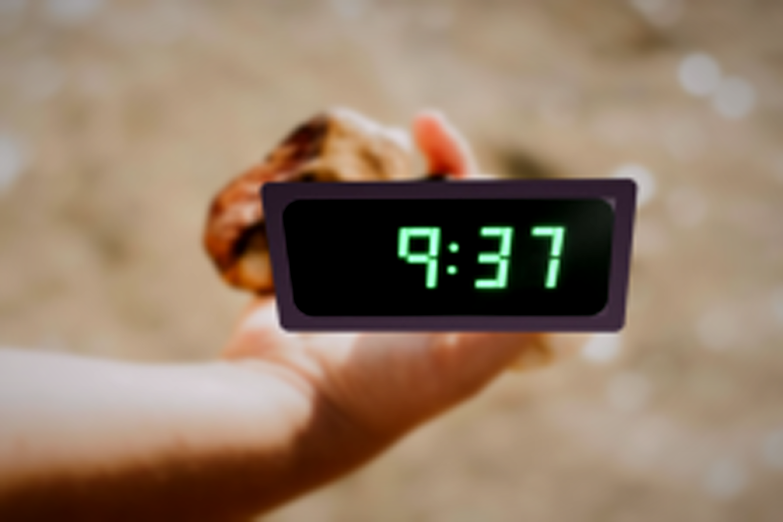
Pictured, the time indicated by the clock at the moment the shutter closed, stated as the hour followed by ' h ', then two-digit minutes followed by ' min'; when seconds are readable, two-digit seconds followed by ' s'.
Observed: 9 h 37 min
